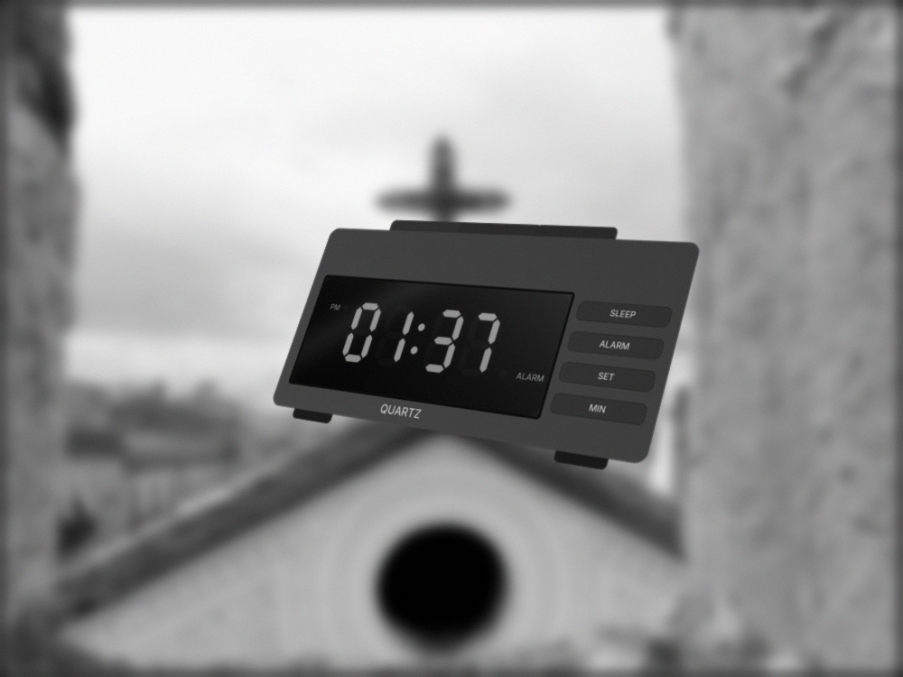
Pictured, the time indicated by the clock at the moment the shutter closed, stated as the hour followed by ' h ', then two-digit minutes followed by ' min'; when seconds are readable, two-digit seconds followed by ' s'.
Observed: 1 h 37 min
